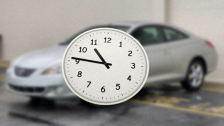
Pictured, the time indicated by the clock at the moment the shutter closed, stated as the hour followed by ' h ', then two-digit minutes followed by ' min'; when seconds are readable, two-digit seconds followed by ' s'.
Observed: 10 h 46 min
